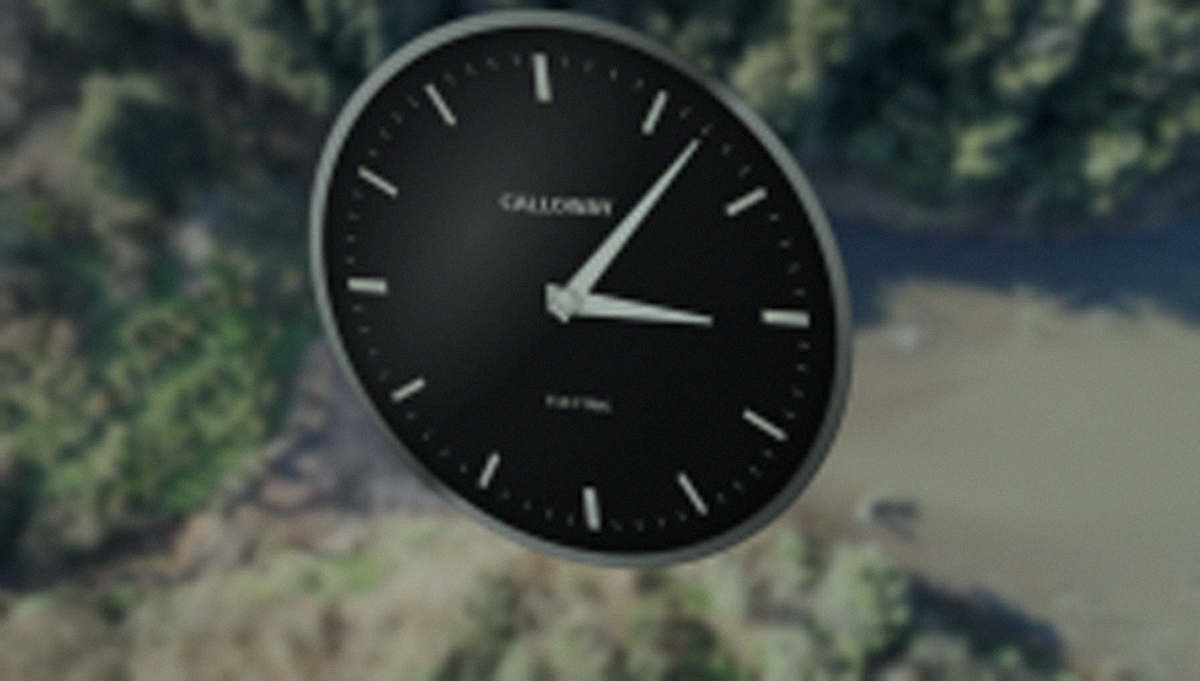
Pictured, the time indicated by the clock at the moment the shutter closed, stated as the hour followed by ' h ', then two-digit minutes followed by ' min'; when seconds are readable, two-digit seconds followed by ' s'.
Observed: 3 h 07 min
